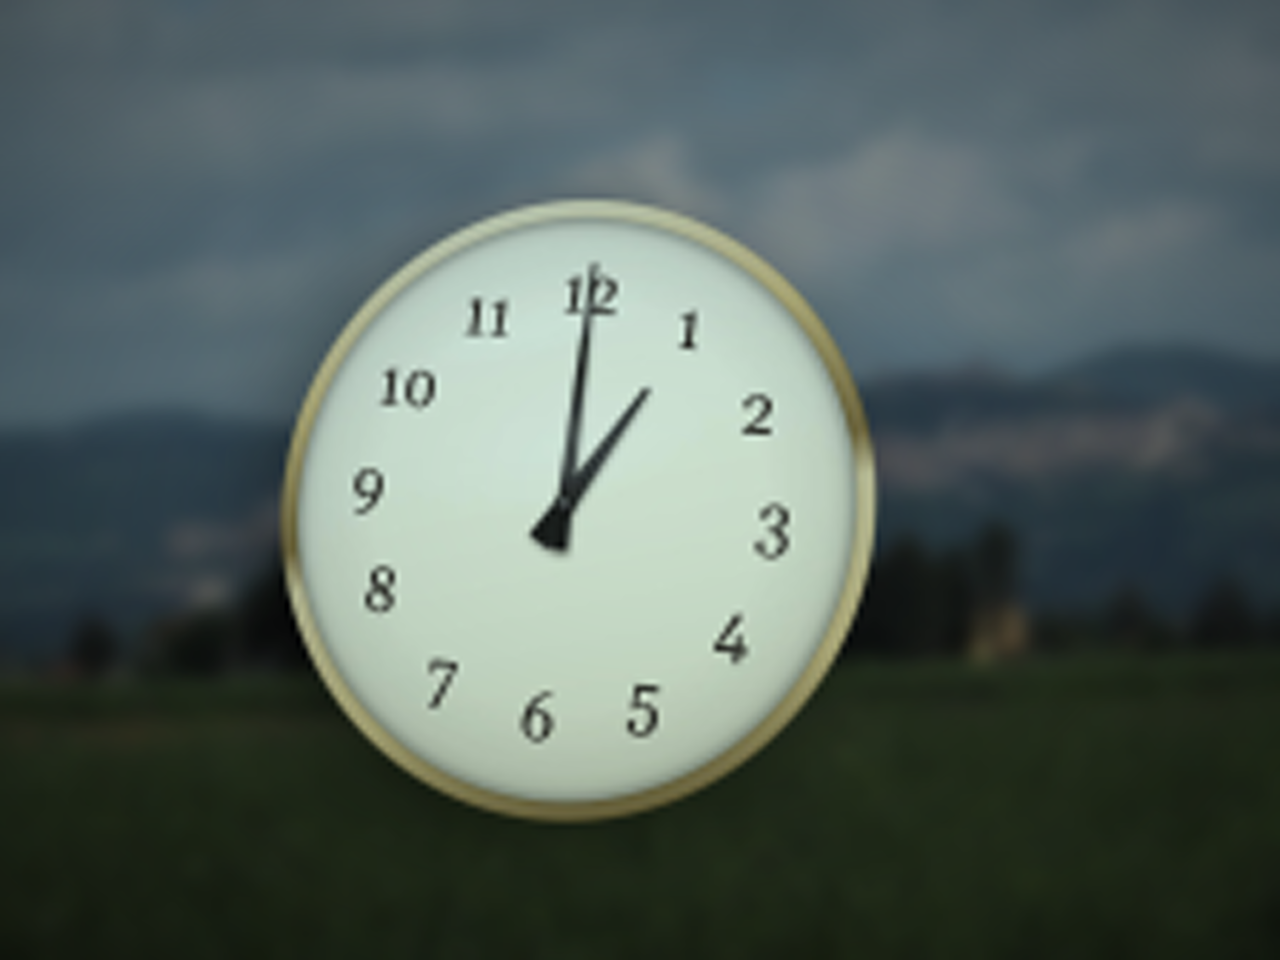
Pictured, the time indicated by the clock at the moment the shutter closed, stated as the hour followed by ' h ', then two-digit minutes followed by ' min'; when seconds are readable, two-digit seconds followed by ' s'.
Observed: 1 h 00 min
